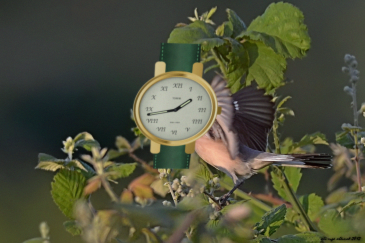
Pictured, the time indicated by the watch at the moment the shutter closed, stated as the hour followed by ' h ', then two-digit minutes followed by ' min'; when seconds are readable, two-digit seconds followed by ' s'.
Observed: 1 h 43 min
